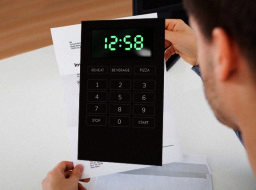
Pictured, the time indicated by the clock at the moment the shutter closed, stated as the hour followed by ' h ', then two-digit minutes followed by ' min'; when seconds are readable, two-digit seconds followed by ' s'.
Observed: 12 h 58 min
